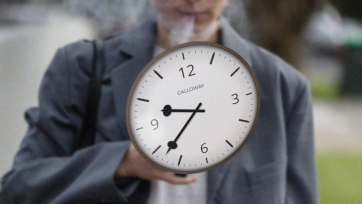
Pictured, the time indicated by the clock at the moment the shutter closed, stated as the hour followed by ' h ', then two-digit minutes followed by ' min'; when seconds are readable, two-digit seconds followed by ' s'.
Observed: 9 h 38 min
